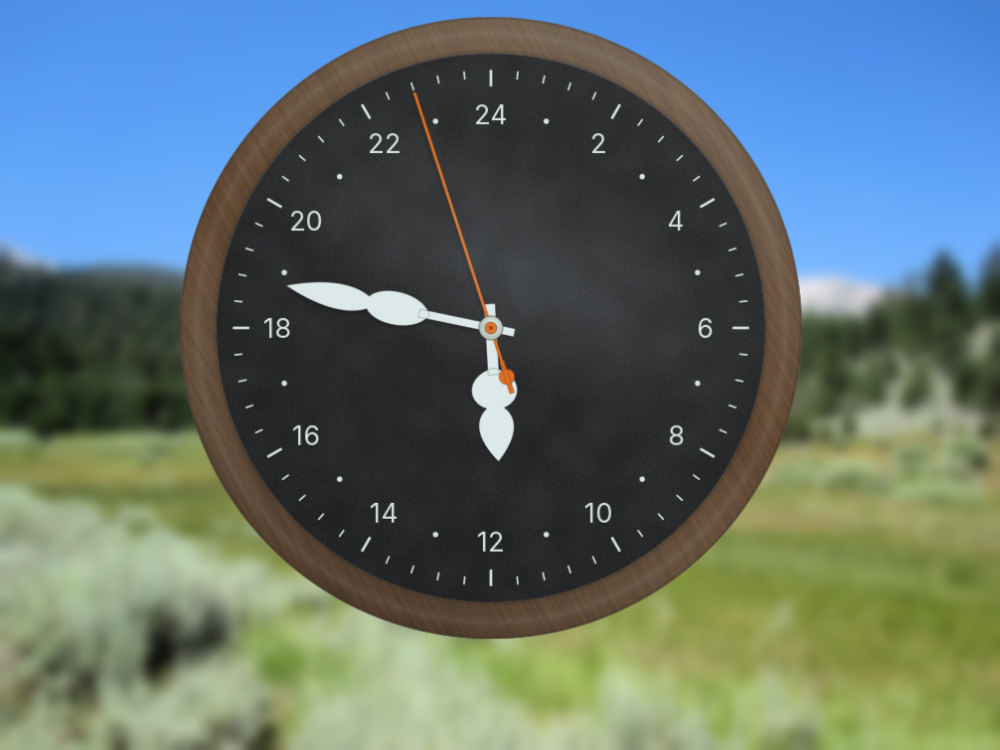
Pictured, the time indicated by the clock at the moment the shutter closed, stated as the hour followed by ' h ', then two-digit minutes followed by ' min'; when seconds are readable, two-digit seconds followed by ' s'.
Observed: 11 h 46 min 57 s
